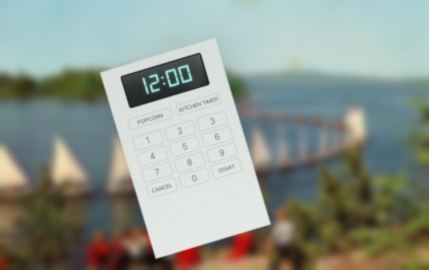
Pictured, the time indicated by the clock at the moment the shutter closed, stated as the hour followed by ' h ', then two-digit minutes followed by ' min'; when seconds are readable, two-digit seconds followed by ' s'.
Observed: 12 h 00 min
